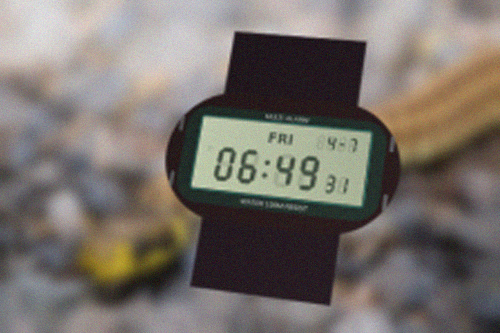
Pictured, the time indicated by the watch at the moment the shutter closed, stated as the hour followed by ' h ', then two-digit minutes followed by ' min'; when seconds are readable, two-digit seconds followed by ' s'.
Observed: 6 h 49 min 31 s
